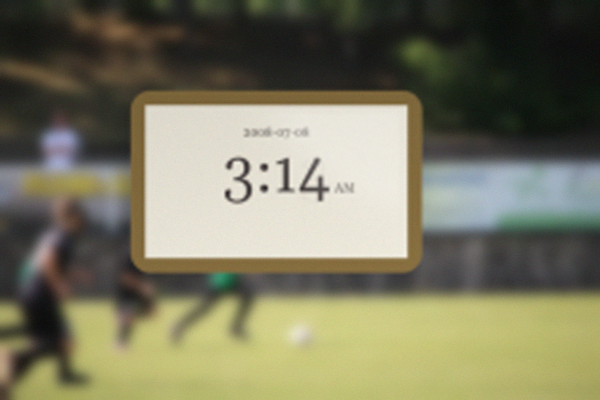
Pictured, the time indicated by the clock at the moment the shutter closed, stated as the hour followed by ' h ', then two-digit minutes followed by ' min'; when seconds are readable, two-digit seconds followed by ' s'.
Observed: 3 h 14 min
